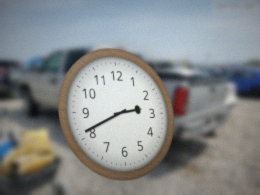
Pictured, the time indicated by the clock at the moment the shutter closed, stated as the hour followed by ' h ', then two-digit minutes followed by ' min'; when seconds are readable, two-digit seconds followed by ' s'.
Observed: 2 h 41 min
